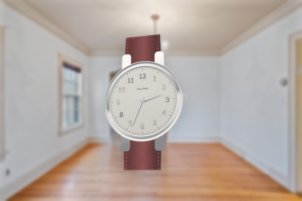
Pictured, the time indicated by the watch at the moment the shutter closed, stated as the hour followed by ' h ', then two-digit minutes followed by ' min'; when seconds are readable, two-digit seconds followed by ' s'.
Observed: 2 h 34 min
